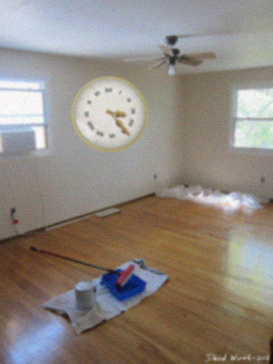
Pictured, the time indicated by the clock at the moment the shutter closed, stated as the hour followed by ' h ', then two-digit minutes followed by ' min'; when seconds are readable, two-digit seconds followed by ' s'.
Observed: 3 h 24 min
